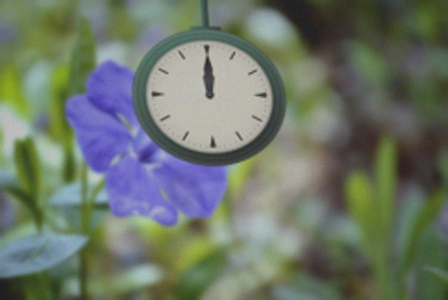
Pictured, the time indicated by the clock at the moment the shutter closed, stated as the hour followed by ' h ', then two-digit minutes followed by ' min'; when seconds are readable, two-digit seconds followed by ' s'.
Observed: 12 h 00 min
